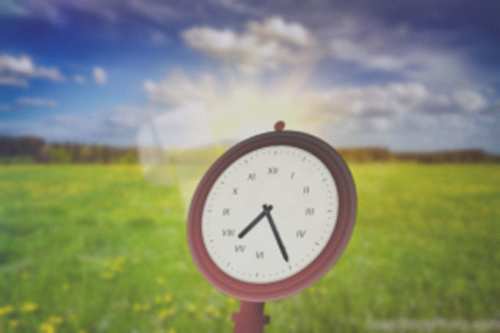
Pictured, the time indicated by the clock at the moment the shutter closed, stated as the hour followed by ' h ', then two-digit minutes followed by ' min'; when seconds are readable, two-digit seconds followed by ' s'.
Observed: 7 h 25 min
